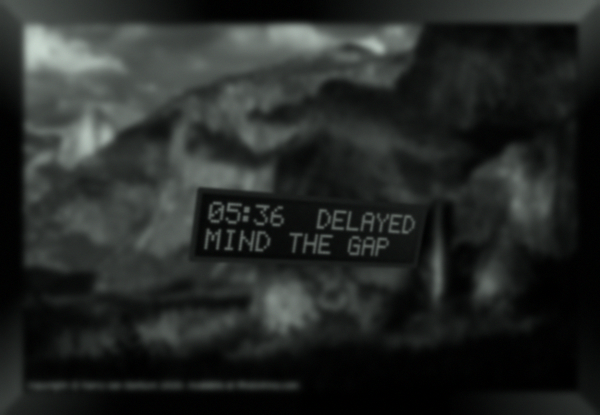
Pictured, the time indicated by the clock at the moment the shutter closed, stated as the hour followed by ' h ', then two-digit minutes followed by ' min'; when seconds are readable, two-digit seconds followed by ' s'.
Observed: 5 h 36 min
